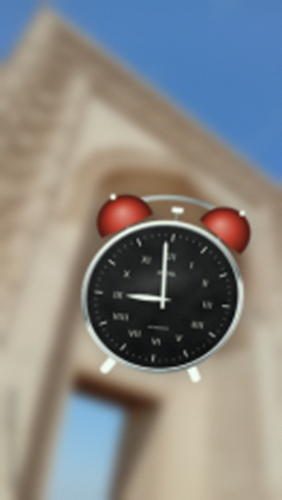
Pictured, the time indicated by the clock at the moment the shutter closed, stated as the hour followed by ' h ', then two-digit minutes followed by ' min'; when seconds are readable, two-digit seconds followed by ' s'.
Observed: 8 h 59 min
